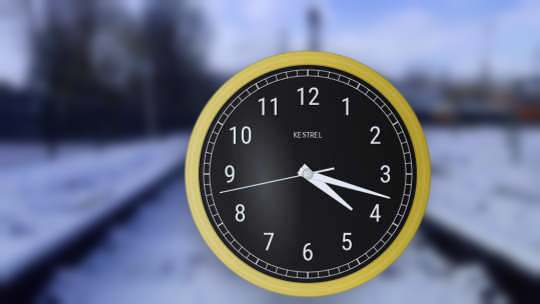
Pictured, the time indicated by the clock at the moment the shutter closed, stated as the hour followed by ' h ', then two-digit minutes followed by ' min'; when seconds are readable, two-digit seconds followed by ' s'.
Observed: 4 h 17 min 43 s
